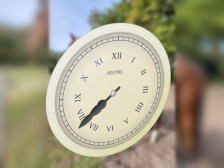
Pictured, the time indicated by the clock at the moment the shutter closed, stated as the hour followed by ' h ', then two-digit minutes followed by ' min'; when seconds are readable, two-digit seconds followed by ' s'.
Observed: 7 h 38 min
